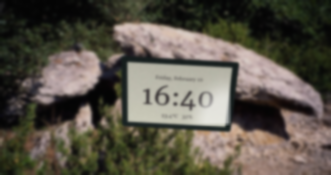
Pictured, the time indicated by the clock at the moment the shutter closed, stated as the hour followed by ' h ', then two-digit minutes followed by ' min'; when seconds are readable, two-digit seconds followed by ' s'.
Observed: 16 h 40 min
